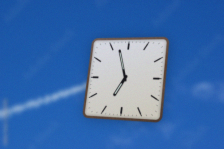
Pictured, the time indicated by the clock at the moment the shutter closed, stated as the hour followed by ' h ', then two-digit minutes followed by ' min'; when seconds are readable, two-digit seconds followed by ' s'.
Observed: 6 h 57 min
